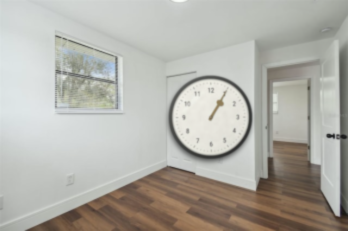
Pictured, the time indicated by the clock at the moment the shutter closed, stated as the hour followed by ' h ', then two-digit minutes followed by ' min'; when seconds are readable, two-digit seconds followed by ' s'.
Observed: 1 h 05 min
